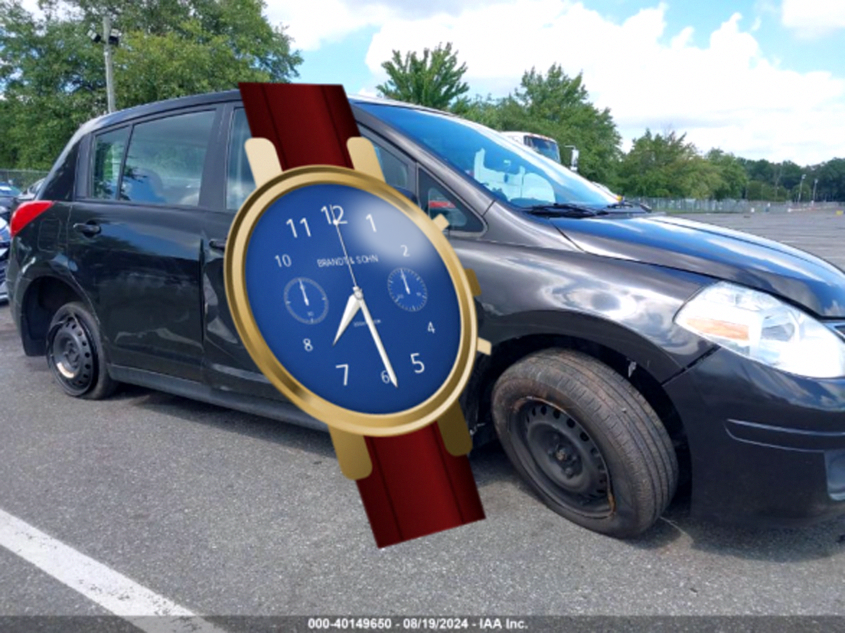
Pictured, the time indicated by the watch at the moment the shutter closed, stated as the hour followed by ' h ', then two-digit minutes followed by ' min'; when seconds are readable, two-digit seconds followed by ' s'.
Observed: 7 h 29 min
